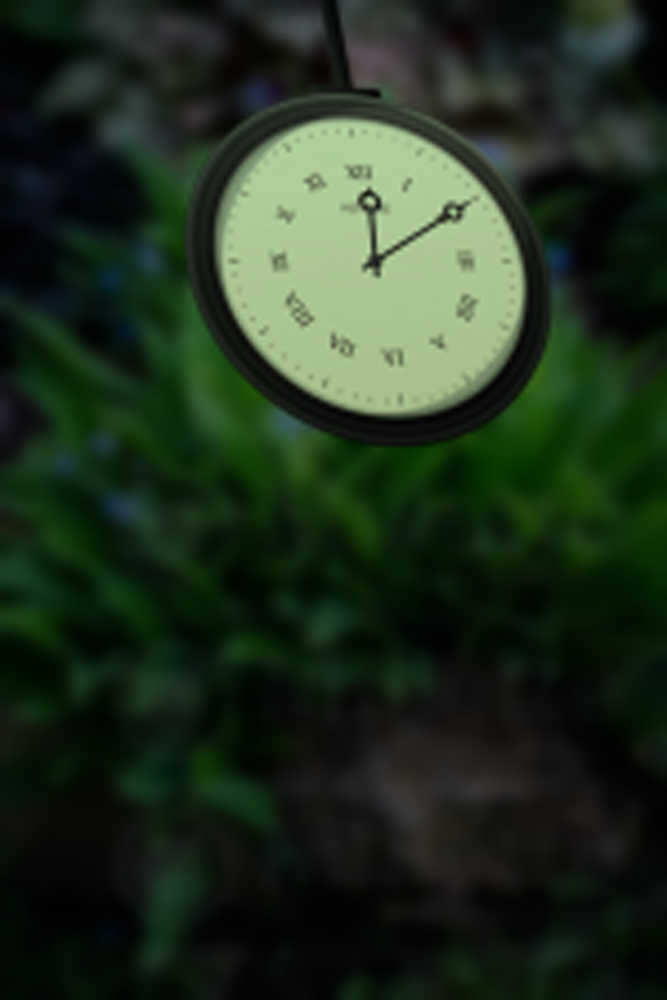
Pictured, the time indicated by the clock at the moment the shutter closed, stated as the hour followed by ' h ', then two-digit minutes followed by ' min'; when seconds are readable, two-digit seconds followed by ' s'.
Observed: 12 h 10 min
